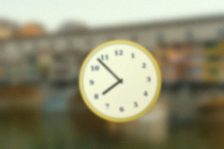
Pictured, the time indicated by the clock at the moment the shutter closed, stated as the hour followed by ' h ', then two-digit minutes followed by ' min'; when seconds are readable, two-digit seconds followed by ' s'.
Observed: 7 h 53 min
